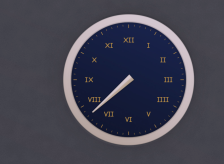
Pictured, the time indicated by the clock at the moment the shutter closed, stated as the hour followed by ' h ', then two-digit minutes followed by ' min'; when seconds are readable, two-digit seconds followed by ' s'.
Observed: 7 h 38 min
